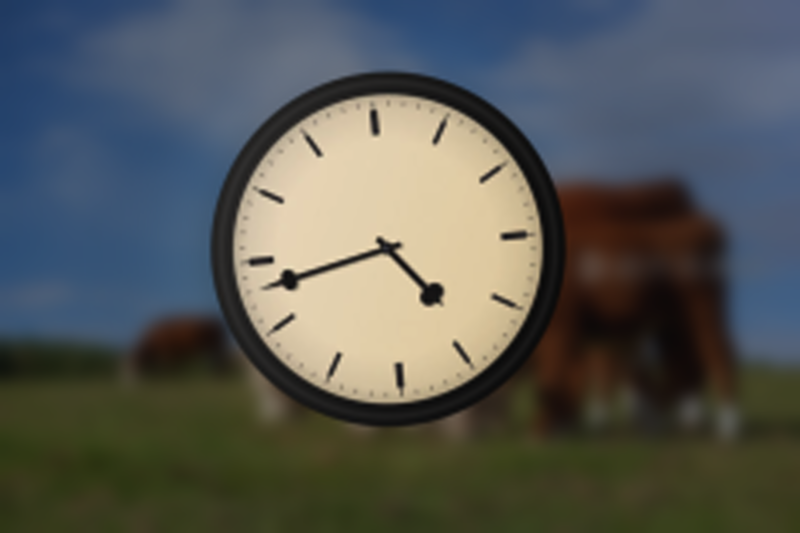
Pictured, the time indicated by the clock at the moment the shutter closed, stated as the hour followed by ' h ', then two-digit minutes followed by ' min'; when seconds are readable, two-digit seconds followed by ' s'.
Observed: 4 h 43 min
